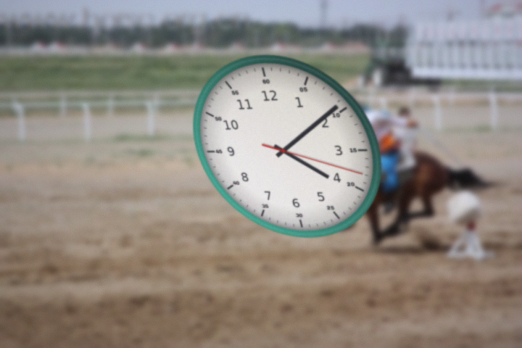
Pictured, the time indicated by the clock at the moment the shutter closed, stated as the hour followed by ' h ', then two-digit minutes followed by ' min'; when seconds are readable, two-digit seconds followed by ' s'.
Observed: 4 h 09 min 18 s
